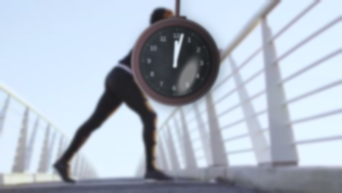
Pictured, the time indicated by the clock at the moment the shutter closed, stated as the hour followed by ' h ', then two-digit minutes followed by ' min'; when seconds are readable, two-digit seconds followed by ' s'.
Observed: 12 h 02 min
